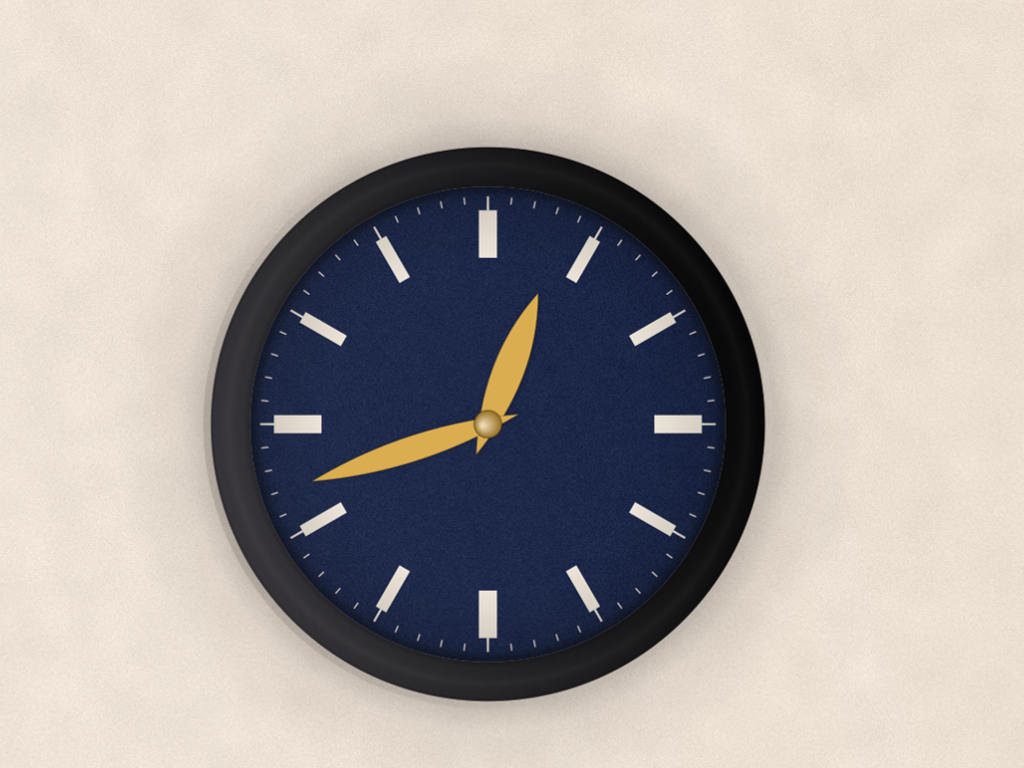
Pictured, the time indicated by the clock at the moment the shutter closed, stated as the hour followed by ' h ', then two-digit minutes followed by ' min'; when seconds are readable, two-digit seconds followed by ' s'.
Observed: 12 h 42 min
